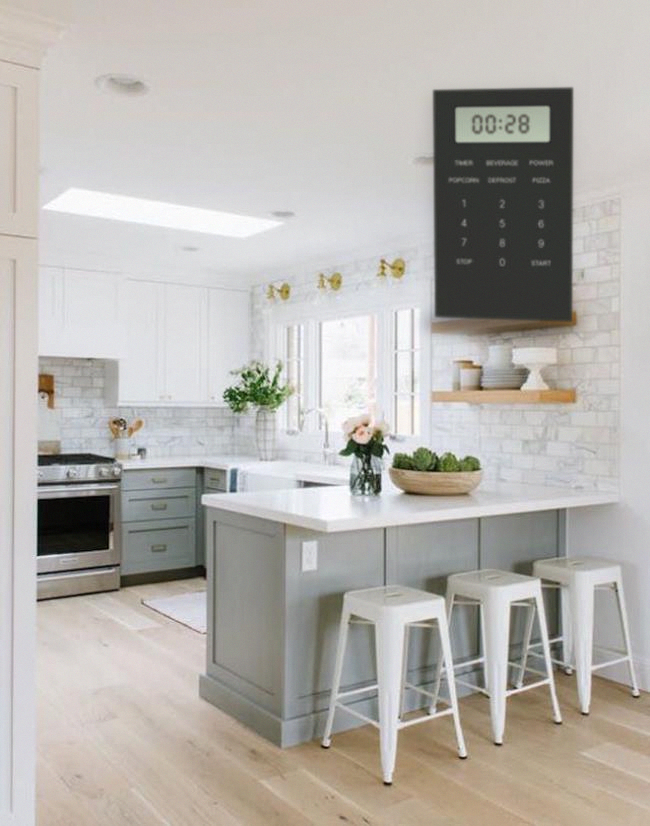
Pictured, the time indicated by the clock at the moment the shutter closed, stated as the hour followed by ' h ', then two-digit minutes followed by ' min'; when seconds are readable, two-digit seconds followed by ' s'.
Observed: 0 h 28 min
